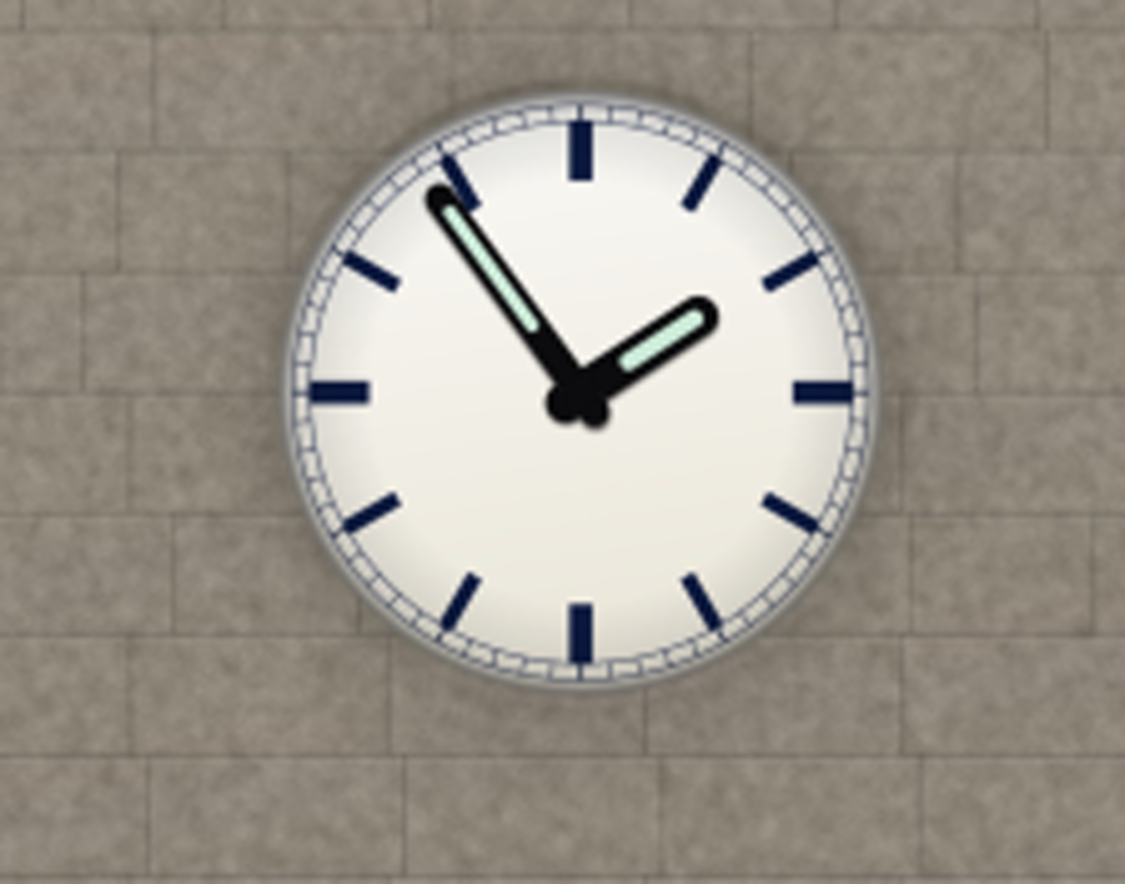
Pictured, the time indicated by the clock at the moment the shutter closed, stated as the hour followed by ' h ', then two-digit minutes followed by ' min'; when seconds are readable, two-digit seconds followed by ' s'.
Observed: 1 h 54 min
